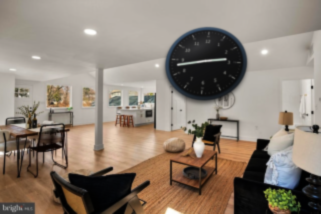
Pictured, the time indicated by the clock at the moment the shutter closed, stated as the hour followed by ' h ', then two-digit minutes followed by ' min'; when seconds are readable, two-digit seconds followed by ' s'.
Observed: 2 h 43 min
